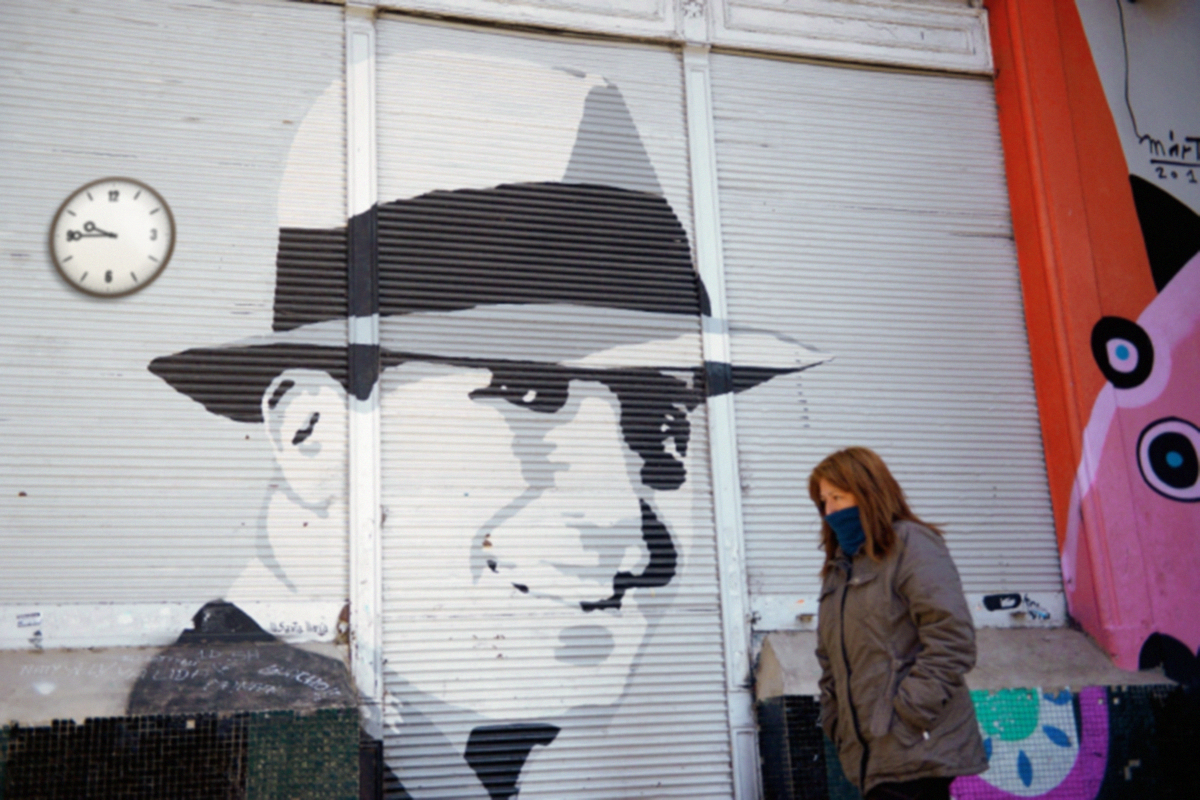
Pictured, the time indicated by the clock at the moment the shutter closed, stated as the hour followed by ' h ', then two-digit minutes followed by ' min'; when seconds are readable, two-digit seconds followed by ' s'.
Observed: 9 h 45 min
